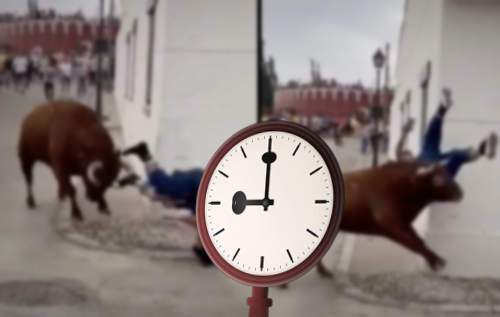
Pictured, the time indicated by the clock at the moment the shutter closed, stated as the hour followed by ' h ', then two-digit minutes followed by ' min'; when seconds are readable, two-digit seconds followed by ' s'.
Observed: 9 h 00 min
